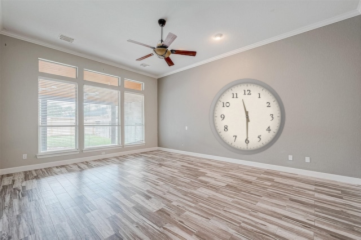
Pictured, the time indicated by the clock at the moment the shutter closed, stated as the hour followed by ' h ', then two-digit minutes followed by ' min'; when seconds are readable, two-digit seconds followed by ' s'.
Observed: 11 h 30 min
